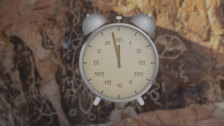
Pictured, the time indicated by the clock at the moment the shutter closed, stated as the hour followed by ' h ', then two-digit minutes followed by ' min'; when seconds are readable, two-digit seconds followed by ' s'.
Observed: 11 h 58 min
